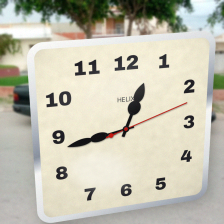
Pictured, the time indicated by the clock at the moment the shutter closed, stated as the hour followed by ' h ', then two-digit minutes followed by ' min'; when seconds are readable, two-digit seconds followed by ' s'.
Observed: 12 h 43 min 12 s
